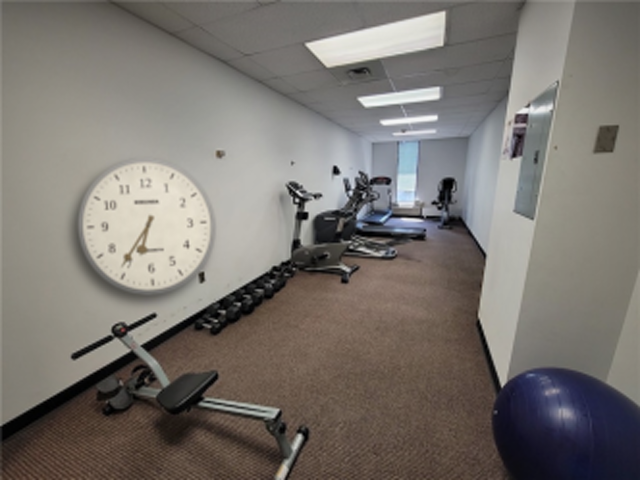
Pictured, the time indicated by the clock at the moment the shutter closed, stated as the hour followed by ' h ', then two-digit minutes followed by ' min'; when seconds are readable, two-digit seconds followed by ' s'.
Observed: 6 h 36 min
